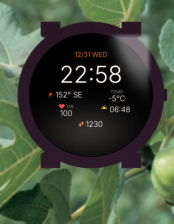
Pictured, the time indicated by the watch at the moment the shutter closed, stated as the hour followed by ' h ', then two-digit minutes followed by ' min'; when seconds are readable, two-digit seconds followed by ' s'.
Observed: 22 h 58 min
